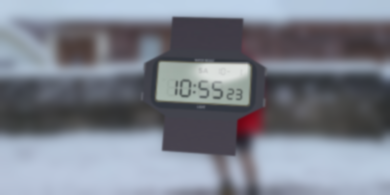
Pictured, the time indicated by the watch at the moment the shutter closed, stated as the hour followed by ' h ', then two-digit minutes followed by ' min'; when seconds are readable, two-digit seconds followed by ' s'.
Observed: 10 h 55 min 23 s
